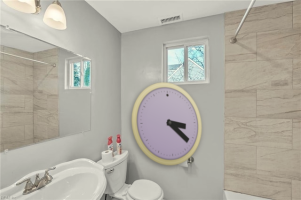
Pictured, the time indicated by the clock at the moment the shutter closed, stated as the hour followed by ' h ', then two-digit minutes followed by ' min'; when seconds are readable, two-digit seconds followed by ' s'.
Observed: 3 h 22 min
